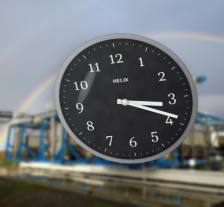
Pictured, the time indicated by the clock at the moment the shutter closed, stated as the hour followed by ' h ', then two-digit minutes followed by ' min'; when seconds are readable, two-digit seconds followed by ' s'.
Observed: 3 h 19 min
